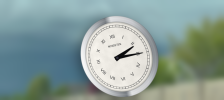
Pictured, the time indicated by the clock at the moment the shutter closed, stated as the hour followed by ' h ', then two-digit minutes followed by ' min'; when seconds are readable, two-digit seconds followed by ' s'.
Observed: 2 h 15 min
